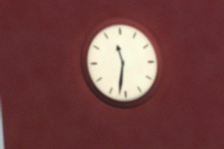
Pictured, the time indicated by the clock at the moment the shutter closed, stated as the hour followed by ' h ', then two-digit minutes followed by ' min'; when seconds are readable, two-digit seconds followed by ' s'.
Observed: 11 h 32 min
